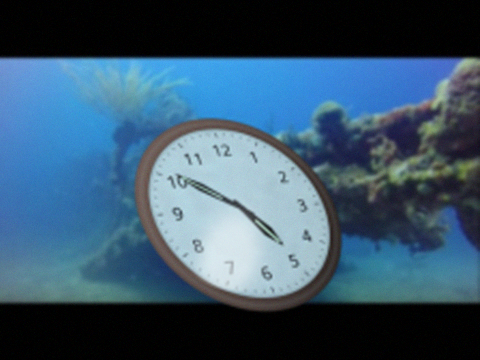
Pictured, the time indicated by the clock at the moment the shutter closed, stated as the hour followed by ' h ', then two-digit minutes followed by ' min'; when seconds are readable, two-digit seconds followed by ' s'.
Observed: 4 h 51 min
